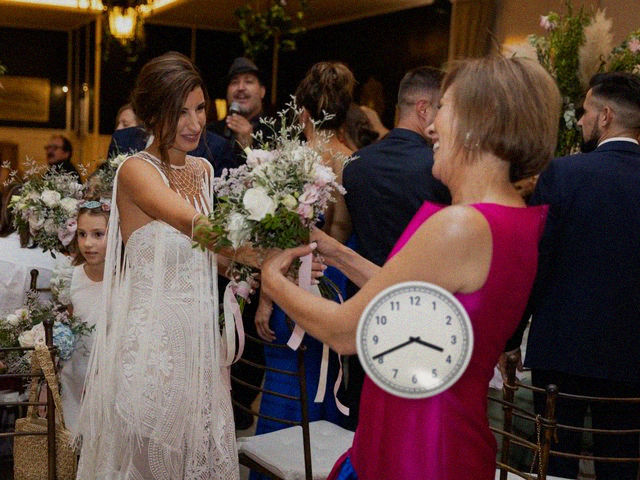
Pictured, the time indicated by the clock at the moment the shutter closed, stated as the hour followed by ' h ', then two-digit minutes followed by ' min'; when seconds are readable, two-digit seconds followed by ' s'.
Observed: 3 h 41 min
